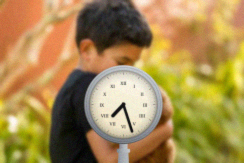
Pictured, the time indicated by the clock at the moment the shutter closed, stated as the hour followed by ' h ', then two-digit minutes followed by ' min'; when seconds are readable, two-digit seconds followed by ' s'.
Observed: 7 h 27 min
